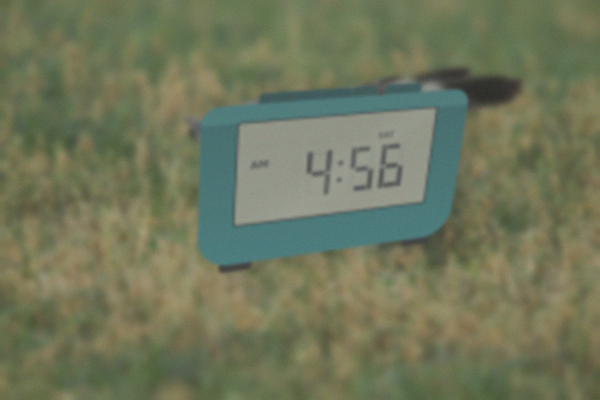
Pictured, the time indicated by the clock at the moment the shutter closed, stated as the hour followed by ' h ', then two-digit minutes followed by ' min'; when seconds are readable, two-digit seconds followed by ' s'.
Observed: 4 h 56 min
